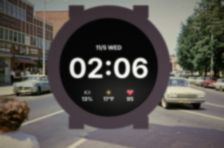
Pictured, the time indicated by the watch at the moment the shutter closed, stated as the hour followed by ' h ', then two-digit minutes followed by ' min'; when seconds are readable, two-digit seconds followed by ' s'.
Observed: 2 h 06 min
